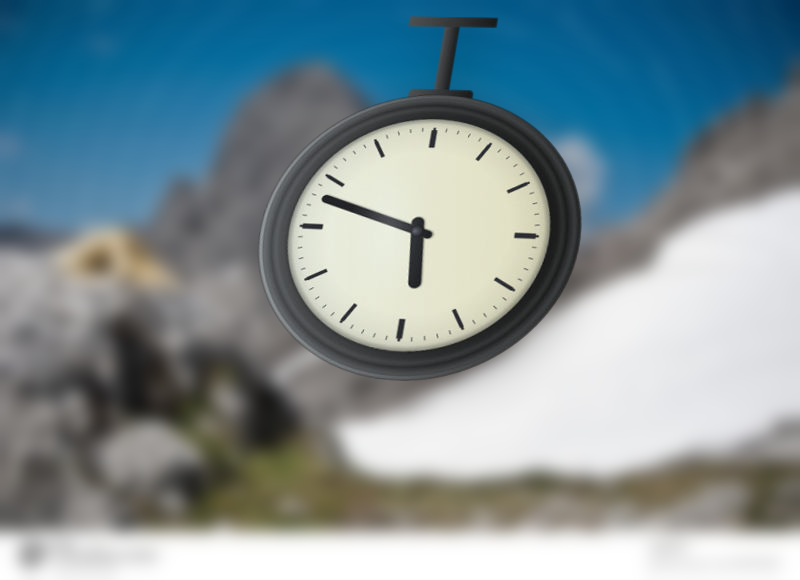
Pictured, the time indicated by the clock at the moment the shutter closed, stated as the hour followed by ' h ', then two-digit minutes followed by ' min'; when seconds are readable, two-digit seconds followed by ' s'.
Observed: 5 h 48 min
